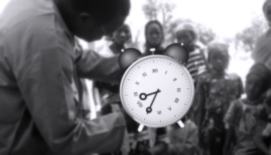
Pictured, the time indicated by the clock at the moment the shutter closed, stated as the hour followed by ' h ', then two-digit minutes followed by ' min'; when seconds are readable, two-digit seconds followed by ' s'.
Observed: 8 h 35 min
